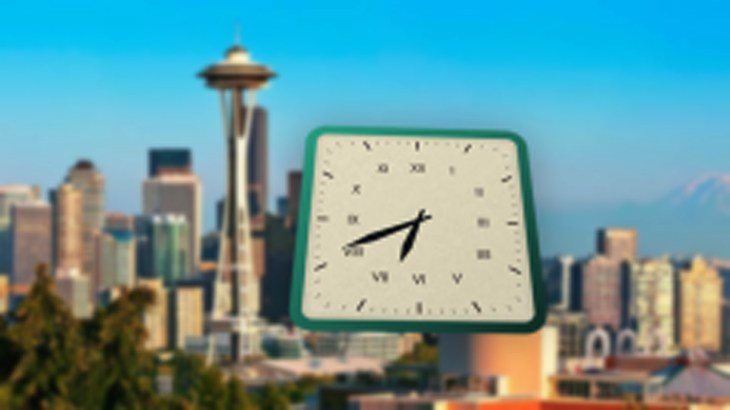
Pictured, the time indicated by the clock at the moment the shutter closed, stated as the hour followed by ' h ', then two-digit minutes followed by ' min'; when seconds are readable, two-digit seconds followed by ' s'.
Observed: 6 h 41 min
